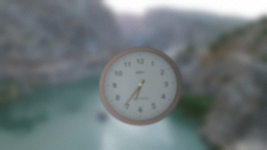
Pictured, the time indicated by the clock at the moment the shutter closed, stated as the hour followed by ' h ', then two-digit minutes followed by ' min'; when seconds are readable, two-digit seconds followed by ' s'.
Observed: 6 h 36 min
